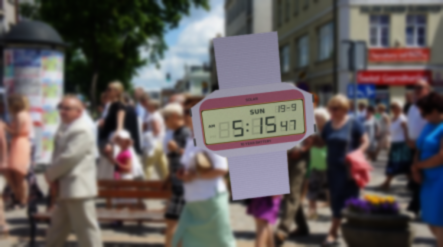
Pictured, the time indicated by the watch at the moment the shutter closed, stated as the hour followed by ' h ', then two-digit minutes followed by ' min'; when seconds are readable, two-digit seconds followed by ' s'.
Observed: 5 h 15 min 47 s
